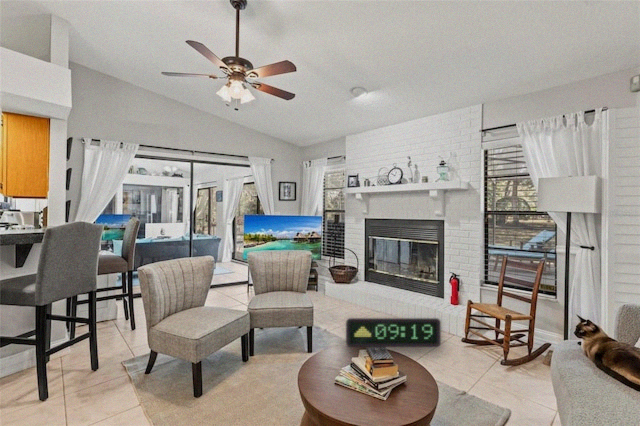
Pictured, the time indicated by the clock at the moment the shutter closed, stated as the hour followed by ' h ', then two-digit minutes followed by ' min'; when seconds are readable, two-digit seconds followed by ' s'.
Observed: 9 h 19 min
